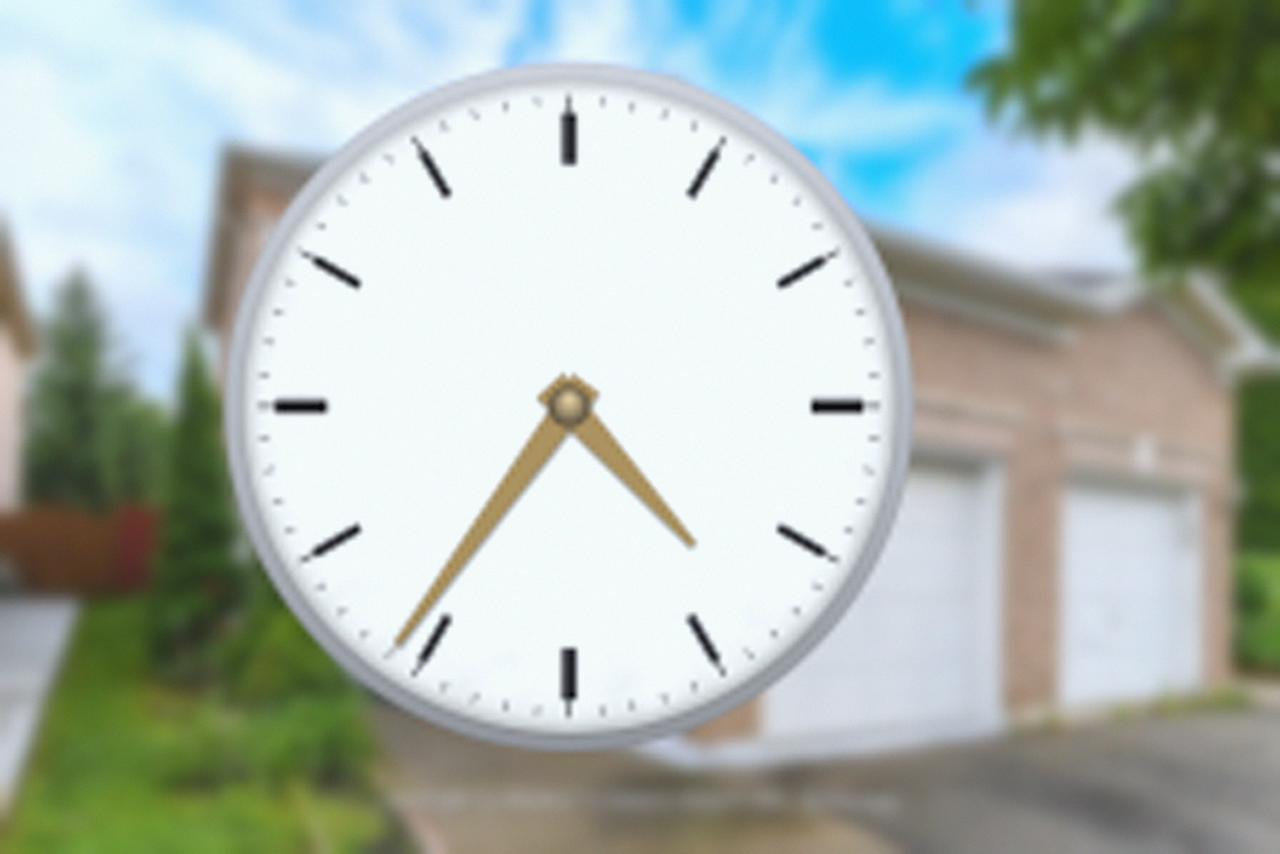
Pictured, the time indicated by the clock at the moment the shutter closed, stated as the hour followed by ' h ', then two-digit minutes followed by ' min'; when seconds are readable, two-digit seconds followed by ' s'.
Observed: 4 h 36 min
